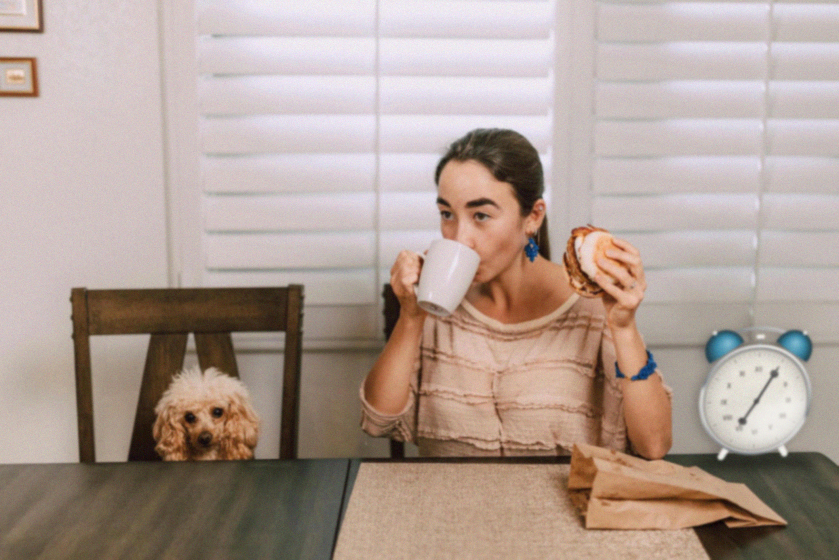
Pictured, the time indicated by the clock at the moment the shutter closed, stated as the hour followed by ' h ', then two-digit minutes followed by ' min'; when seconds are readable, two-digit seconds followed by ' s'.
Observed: 7 h 05 min
